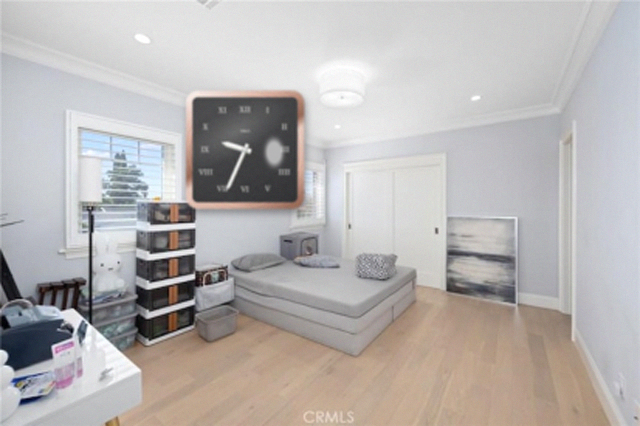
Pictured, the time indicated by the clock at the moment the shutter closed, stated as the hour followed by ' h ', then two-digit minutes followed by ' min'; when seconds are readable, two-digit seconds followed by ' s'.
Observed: 9 h 34 min
